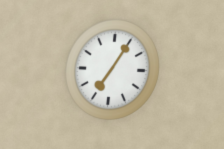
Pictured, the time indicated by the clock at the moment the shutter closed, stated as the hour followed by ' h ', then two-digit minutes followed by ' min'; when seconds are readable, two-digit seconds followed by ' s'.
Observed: 7 h 05 min
